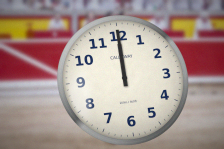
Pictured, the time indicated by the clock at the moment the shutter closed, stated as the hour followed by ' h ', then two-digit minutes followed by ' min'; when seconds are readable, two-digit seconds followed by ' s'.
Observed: 12 h 00 min
